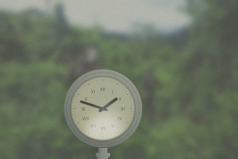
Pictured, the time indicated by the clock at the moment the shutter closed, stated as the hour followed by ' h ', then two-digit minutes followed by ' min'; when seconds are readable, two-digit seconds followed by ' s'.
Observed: 1 h 48 min
